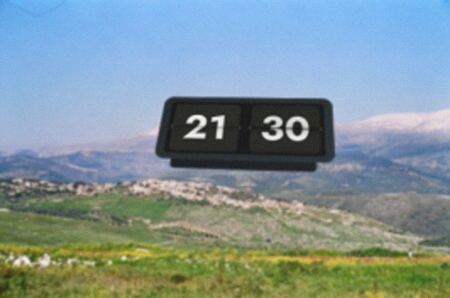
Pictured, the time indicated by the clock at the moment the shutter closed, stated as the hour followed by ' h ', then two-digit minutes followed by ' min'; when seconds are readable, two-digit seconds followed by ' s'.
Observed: 21 h 30 min
